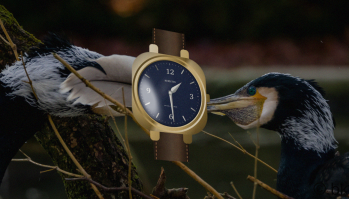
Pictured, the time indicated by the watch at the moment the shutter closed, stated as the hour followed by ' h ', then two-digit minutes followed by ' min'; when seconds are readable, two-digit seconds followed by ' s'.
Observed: 1 h 29 min
